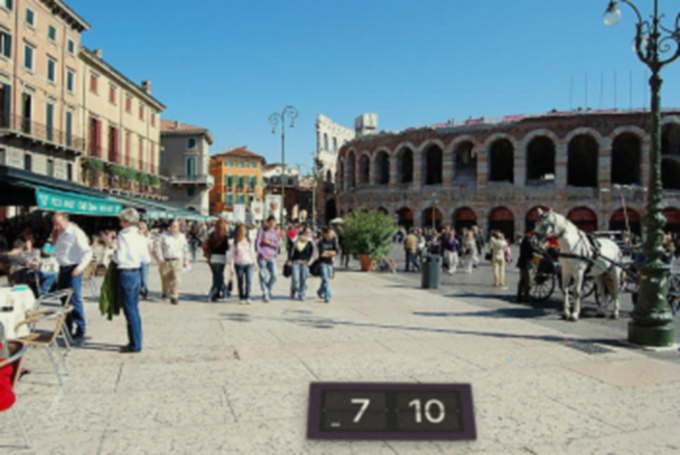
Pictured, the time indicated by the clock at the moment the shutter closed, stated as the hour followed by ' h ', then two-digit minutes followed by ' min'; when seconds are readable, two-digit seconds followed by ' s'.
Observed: 7 h 10 min
